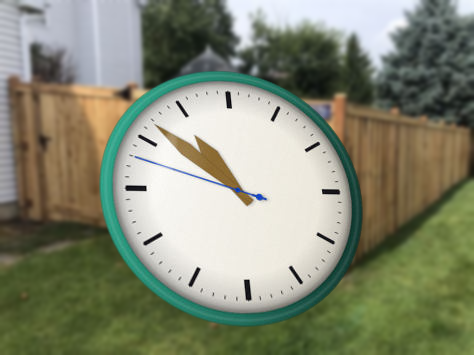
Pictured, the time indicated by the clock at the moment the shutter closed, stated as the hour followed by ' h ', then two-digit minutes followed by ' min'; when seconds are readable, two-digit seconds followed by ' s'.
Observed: 10 h 51 min 48 s
